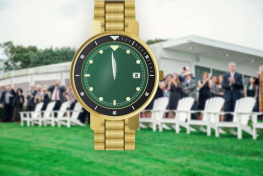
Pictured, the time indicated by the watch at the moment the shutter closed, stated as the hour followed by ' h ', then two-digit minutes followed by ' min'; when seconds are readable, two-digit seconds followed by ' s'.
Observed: 11 h 59 min
